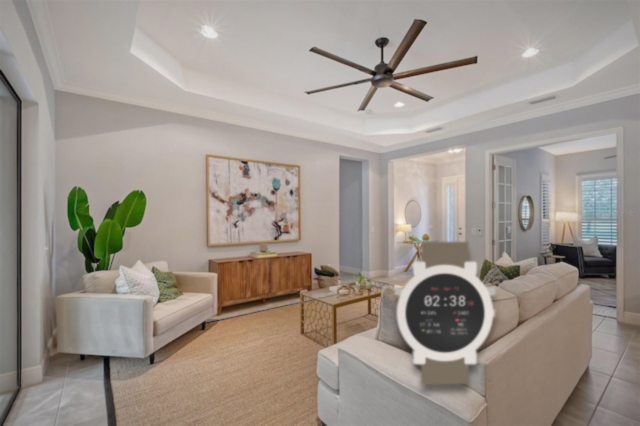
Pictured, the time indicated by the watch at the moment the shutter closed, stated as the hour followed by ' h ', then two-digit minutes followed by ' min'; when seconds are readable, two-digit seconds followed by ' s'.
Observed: 2 h 38 min
